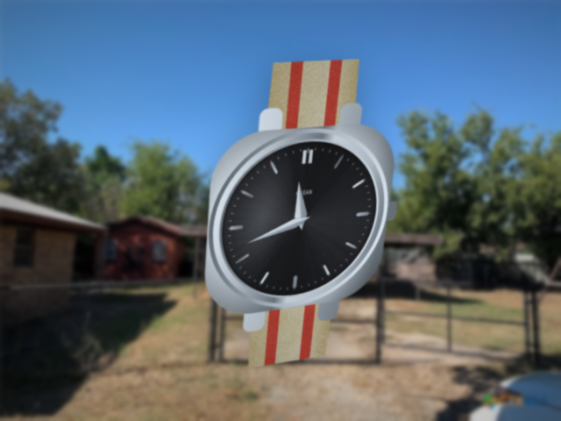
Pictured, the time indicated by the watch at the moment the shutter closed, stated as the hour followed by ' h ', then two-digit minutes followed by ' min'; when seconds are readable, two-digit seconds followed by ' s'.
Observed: 11 h 42 min
